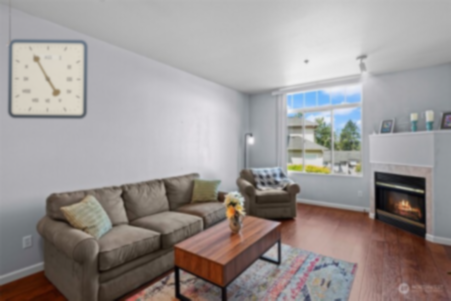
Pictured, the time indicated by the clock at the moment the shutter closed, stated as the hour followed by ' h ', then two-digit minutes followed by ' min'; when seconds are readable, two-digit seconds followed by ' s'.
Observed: 4 h 55 min
